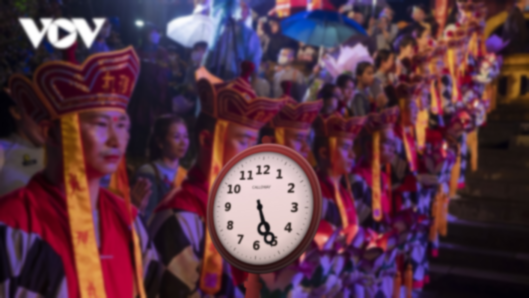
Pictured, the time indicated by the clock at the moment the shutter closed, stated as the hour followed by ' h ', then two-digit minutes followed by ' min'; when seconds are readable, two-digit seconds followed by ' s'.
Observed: 5 h 26 min
